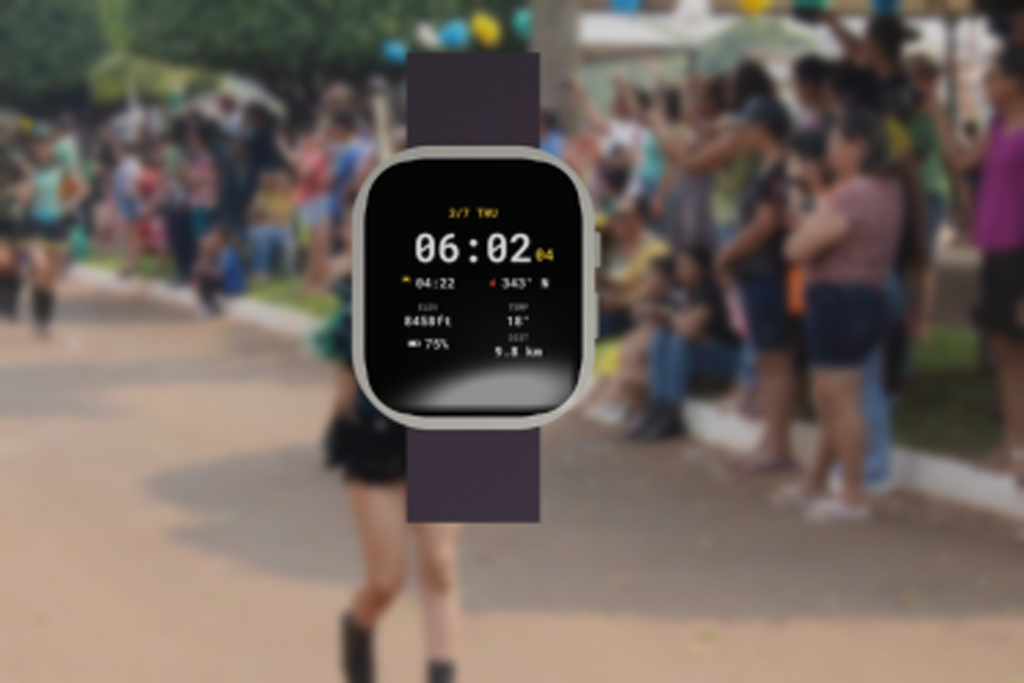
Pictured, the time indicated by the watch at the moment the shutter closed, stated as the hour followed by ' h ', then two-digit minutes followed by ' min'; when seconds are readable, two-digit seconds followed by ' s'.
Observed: 6 h 02 min
